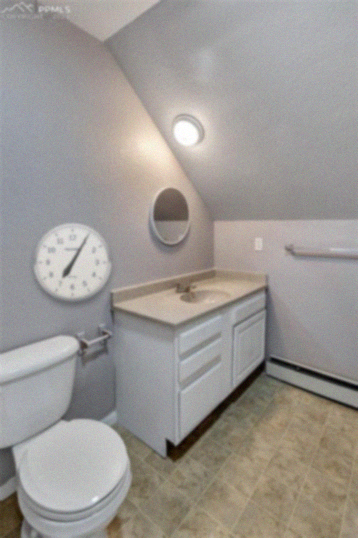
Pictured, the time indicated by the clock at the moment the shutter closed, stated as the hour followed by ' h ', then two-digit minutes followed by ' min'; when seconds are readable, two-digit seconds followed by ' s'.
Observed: 7 h 05 min
